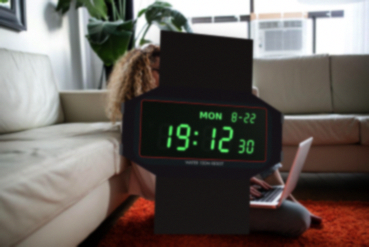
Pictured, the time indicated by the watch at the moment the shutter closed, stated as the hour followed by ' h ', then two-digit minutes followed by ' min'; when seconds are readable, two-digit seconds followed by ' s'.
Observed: 19 h 12 min 30 s
